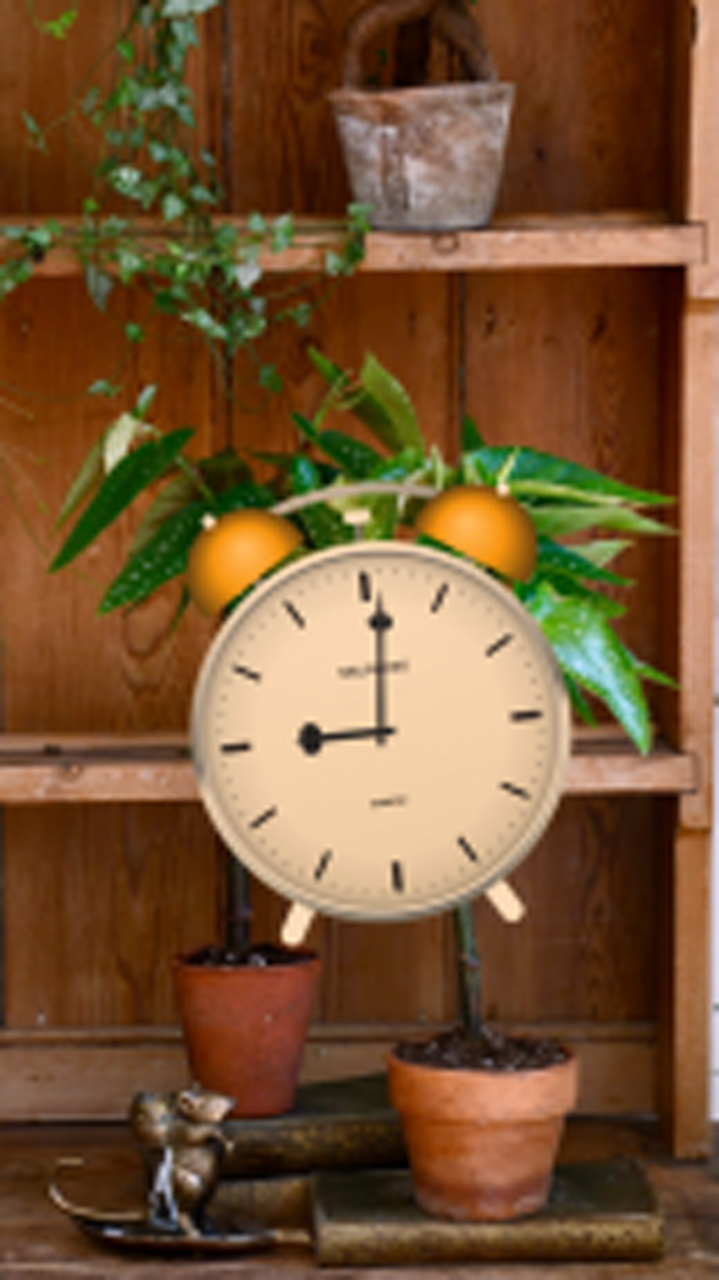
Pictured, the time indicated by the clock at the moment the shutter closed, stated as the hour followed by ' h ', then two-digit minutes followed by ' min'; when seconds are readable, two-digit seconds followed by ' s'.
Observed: 9 h 01 min
